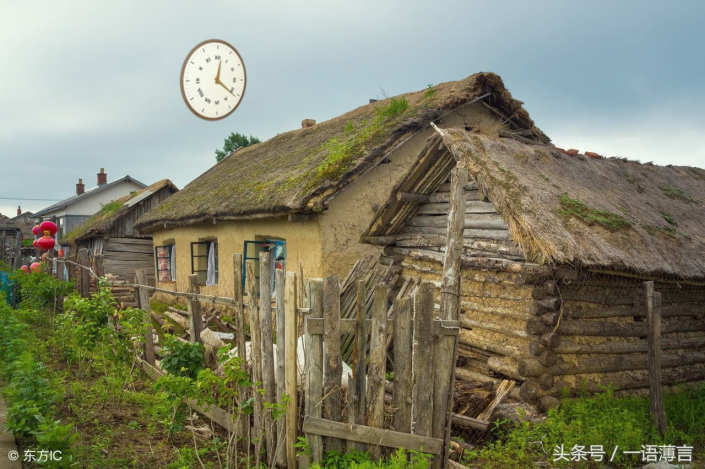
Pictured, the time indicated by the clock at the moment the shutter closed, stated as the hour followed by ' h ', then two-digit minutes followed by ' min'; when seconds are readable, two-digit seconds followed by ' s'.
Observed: 12 h 21 min
